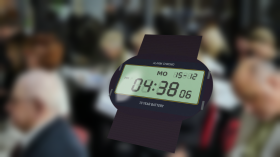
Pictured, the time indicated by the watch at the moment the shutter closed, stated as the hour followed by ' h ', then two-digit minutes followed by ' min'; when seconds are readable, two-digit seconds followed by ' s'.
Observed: 4 h 38 min 06 s
